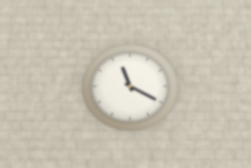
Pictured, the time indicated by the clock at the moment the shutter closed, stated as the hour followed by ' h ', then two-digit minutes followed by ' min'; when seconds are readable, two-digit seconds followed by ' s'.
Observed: 11 h 20 min
